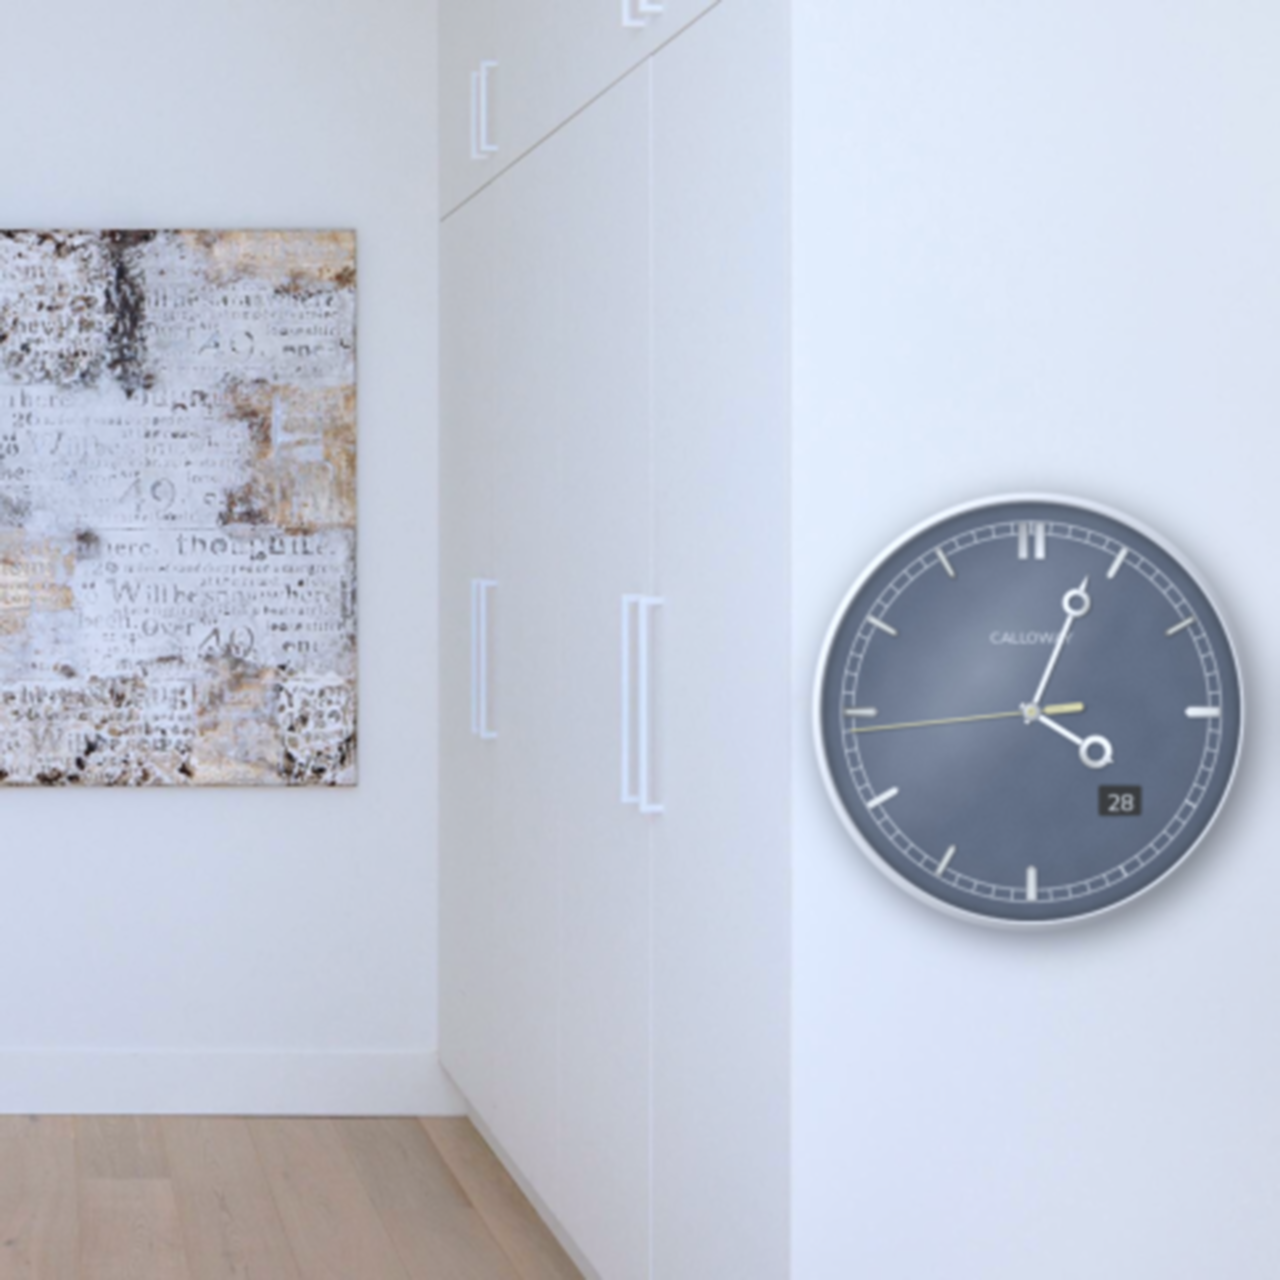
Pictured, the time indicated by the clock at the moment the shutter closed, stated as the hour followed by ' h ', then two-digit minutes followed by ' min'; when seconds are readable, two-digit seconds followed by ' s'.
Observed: 4 h 03 min 44 s
